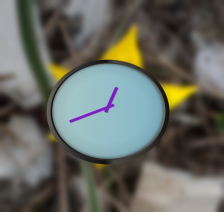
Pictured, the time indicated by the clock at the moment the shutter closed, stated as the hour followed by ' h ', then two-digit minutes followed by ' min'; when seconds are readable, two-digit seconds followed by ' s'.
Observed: 12 h 41 min
